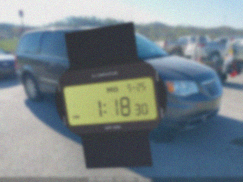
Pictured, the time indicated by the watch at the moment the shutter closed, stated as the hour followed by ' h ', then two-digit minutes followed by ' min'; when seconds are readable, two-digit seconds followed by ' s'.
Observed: 1 h 18 min
